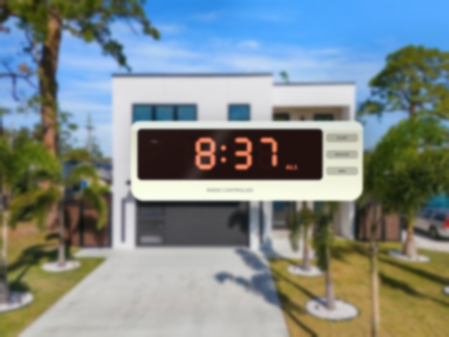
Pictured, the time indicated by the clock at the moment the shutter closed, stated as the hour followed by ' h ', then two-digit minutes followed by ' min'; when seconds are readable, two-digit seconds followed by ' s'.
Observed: 8 h 37 min
